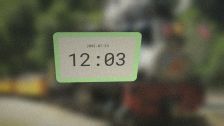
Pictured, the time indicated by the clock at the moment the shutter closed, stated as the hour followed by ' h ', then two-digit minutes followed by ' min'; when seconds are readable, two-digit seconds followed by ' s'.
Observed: 12 h 03 min
